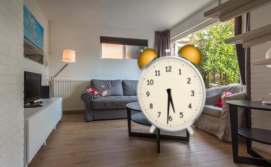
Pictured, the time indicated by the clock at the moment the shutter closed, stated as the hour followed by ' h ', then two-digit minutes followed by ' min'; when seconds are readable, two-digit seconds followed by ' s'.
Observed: 5 h 31 min
